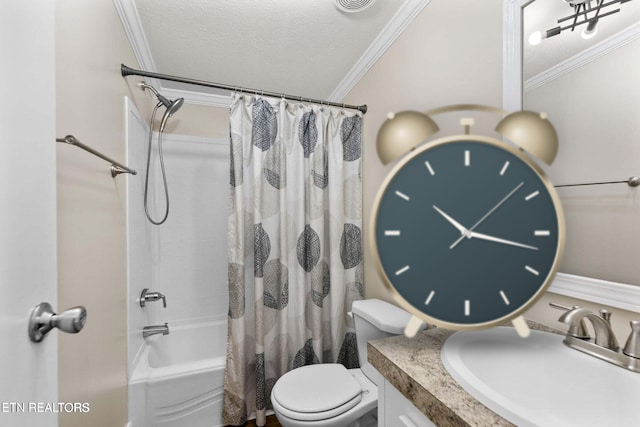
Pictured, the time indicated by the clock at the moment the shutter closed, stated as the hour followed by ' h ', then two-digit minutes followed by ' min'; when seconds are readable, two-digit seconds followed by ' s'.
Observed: 10 h 17 min 08 s
